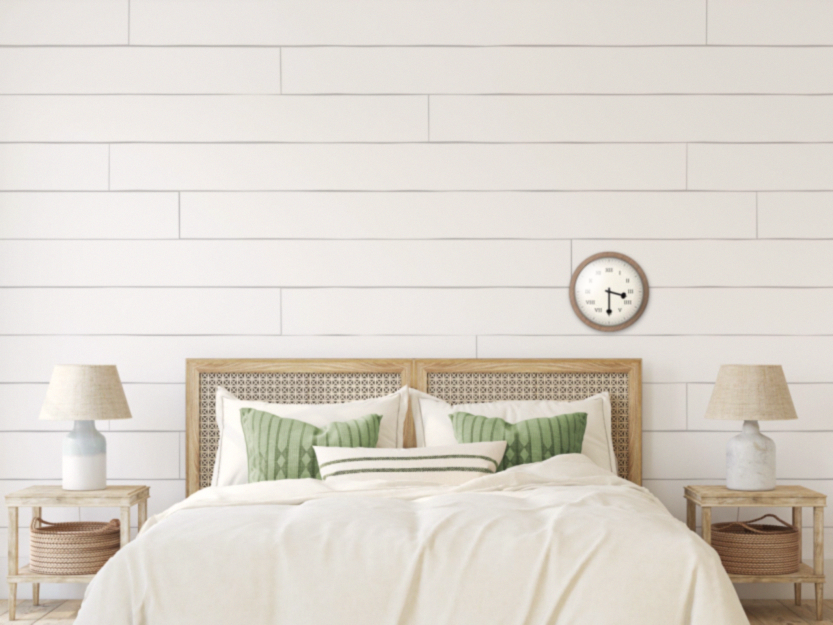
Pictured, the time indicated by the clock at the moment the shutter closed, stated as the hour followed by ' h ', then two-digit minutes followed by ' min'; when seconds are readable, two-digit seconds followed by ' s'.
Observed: 3 h 30 min
